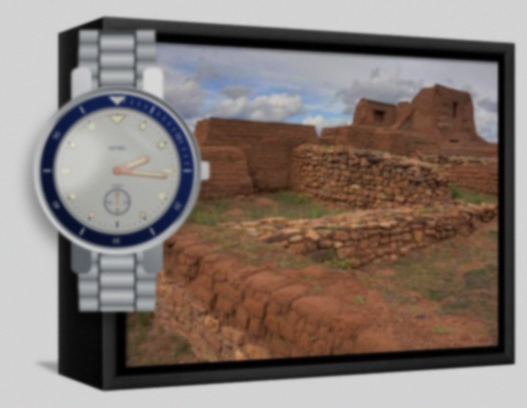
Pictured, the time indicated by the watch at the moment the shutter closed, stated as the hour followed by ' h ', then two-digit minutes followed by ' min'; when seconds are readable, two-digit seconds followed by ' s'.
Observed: 2 h 16 min
